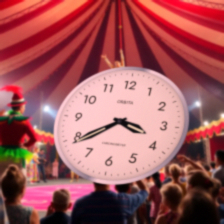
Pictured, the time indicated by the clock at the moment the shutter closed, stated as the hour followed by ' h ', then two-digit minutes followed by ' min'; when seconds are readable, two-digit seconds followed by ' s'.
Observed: 3 h 39 min
